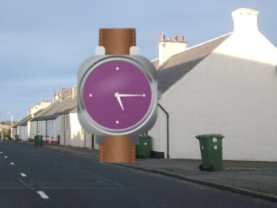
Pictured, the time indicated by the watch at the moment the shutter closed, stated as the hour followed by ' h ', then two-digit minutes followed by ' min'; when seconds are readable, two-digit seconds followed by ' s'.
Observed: 5 h 15 min
